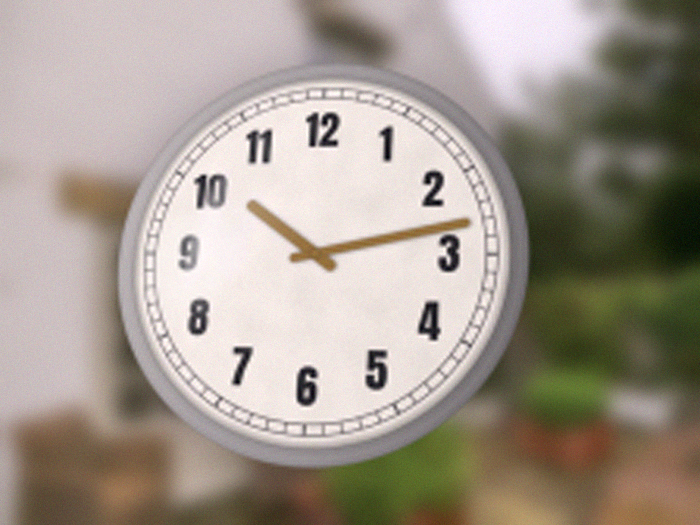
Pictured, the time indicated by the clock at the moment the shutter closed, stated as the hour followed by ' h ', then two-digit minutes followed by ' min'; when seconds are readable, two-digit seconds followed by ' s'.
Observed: 10 h 13 min
